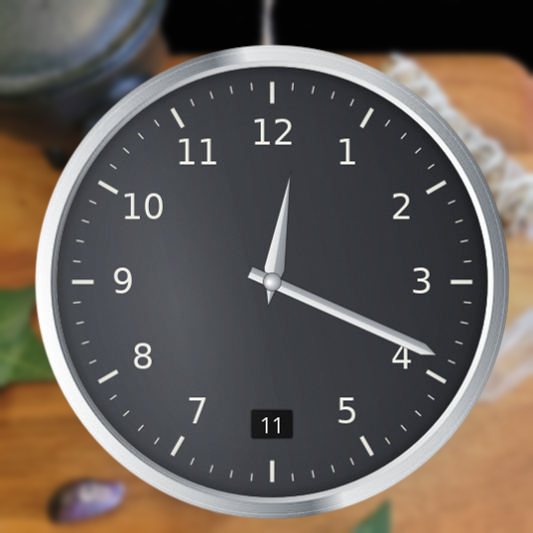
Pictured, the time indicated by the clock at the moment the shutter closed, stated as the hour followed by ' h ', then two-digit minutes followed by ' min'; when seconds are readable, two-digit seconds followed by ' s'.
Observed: 12 h 19 min
